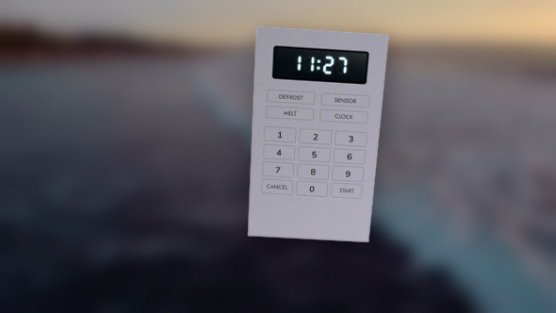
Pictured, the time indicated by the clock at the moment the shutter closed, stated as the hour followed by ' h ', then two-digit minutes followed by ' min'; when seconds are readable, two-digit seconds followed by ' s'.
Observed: 11 h 27 min
